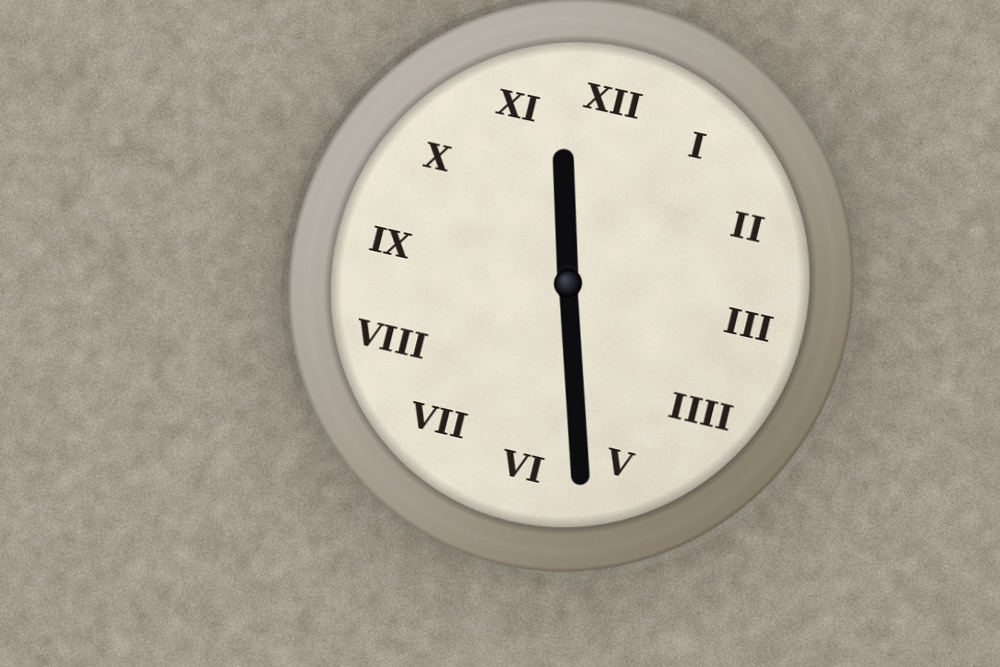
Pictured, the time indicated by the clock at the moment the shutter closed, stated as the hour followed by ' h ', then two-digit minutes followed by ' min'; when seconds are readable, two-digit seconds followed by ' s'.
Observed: 11 h 27 min
